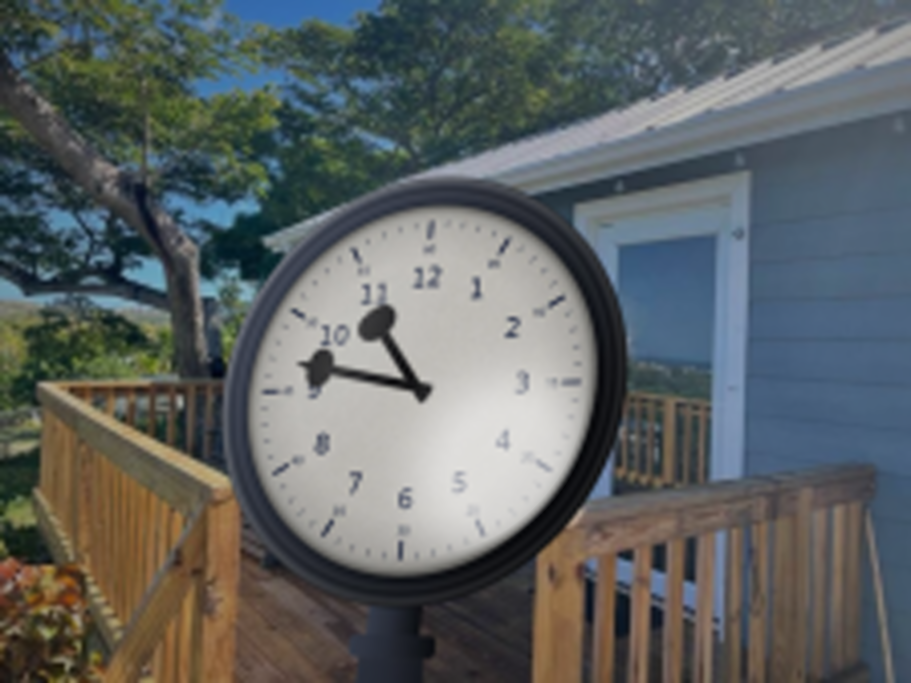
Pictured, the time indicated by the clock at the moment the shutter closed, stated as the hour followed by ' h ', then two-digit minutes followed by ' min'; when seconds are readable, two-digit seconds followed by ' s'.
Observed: 10 h 47 min
